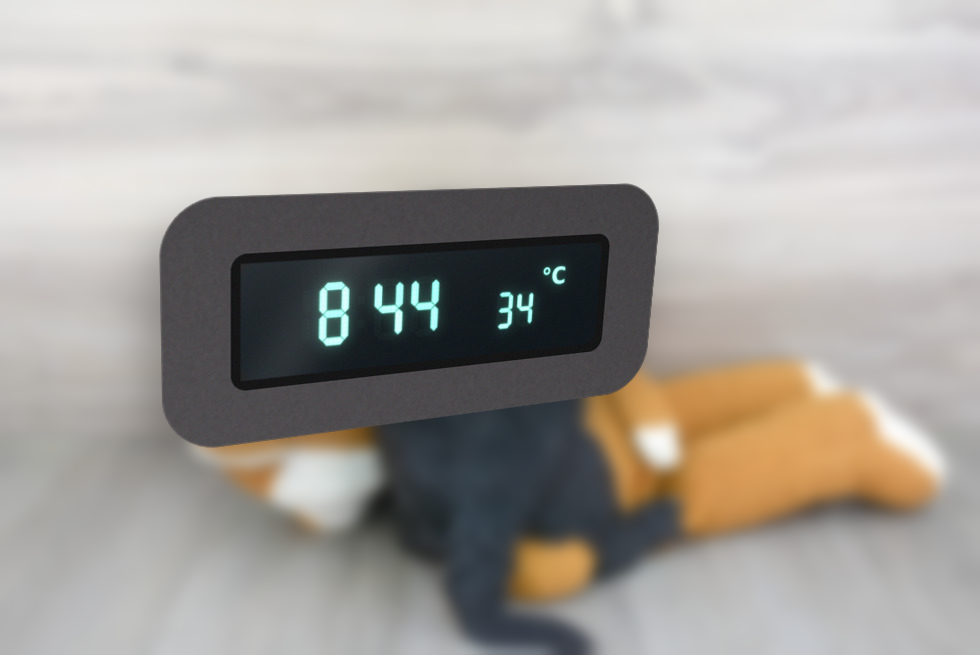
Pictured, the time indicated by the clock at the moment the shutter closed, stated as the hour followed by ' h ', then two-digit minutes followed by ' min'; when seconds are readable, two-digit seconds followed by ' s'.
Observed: 8 h 44 min
